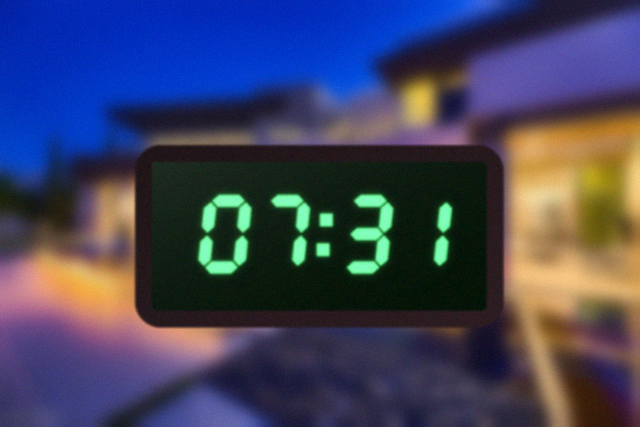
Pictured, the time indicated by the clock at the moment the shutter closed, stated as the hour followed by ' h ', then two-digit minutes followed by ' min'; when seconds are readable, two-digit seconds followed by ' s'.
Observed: 7 h 31 min
